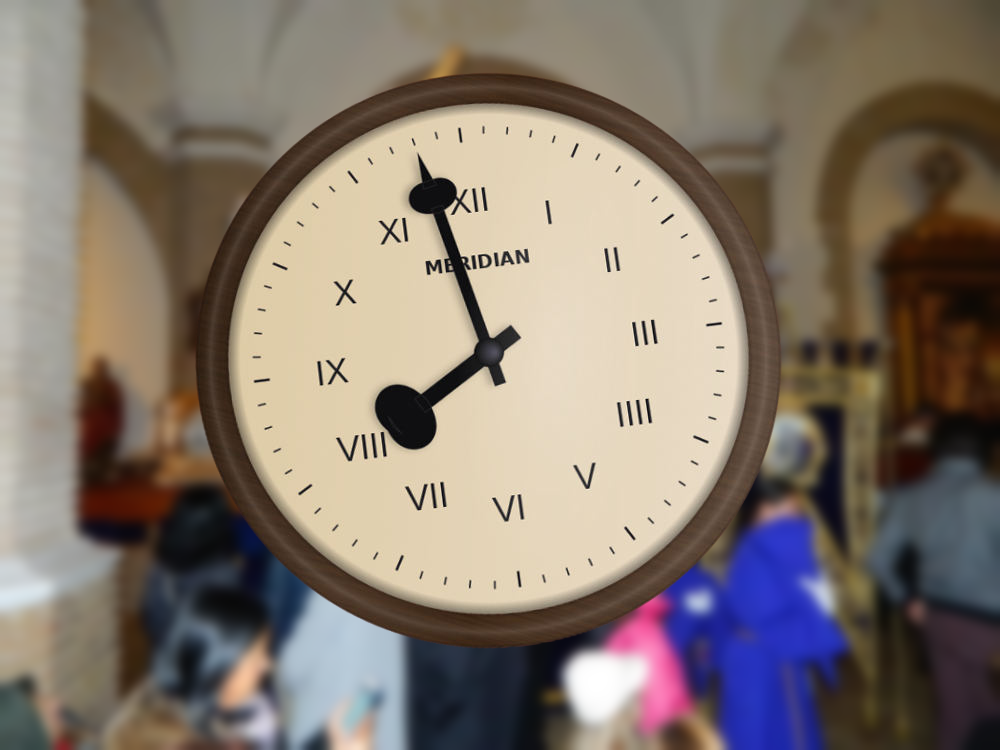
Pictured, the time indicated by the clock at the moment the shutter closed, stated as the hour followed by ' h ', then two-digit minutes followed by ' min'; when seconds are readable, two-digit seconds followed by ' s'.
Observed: 7 h 58 min
